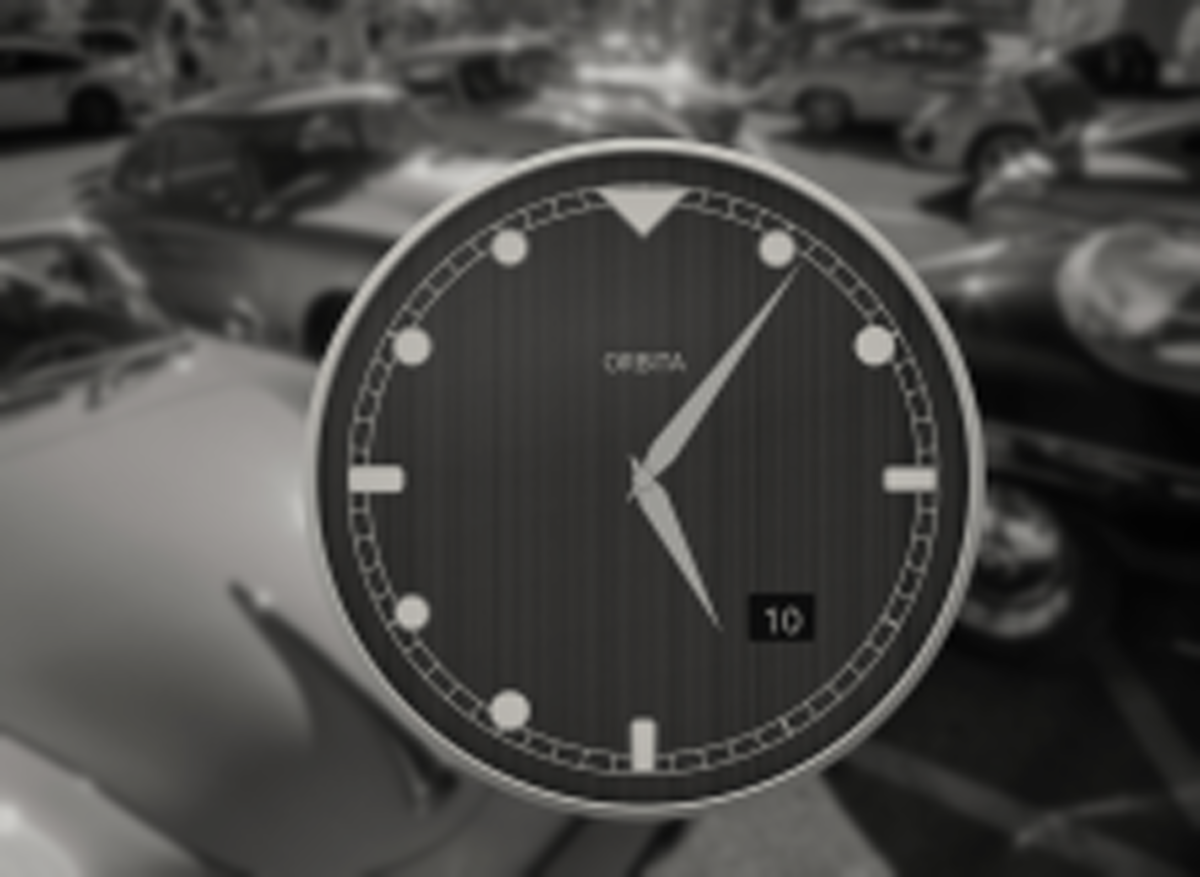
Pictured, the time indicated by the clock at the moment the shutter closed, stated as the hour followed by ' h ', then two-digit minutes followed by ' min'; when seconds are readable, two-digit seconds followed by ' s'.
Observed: 5 h 06 min
